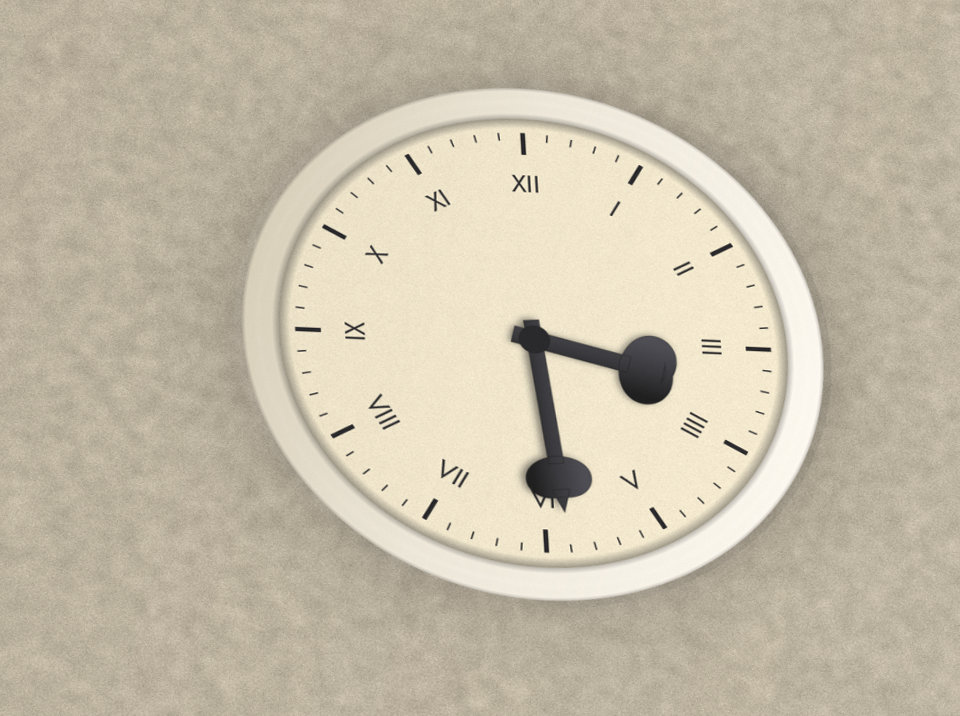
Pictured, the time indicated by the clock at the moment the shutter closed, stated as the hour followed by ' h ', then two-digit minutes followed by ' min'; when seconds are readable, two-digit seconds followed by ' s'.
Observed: 3 h 29 min
